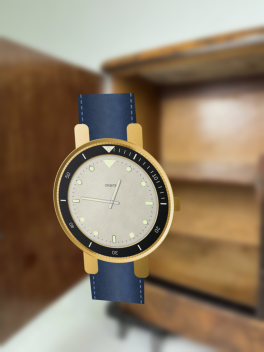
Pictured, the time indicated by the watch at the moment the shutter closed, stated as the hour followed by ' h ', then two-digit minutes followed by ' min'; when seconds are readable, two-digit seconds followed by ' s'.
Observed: 12 h 46 min
